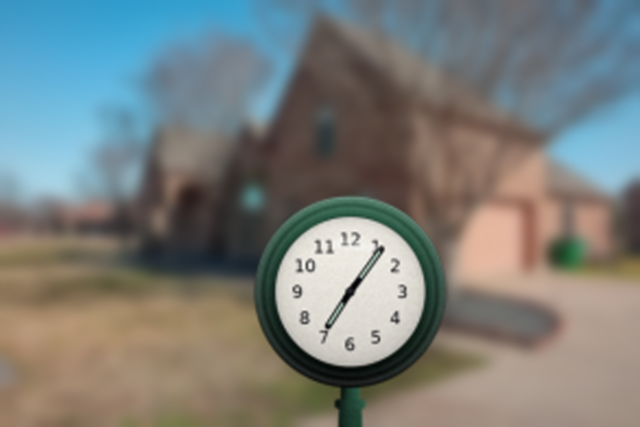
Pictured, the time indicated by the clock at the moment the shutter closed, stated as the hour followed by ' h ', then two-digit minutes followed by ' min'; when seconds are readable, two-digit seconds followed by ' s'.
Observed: 7 h 06 min
